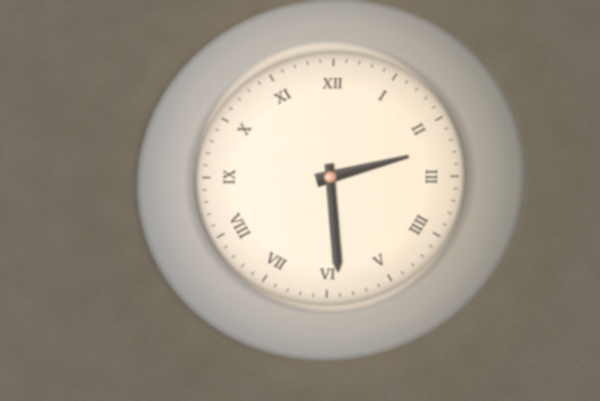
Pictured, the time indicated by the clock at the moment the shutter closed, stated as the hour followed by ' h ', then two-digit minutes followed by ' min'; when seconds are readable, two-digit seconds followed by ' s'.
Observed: 2 h 29 min
